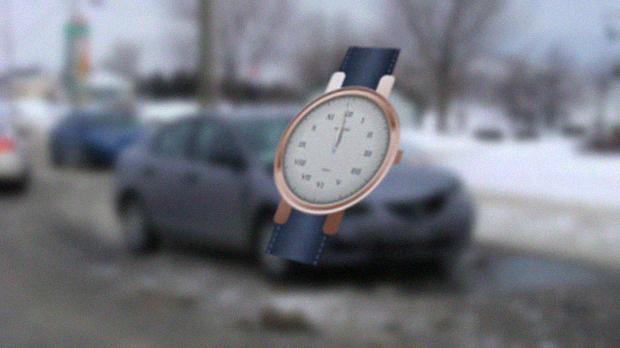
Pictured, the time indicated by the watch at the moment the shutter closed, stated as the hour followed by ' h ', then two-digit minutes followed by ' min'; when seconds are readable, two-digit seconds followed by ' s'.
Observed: 11 h 59 min
